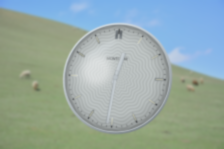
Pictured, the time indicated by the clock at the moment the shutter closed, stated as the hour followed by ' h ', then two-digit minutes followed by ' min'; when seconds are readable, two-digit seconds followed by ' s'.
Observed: 12 h 31 min
